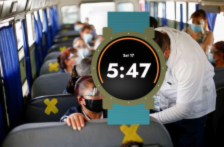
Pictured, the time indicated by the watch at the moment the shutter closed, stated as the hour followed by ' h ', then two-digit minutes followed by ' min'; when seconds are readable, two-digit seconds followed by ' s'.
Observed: 5 h 47 min
